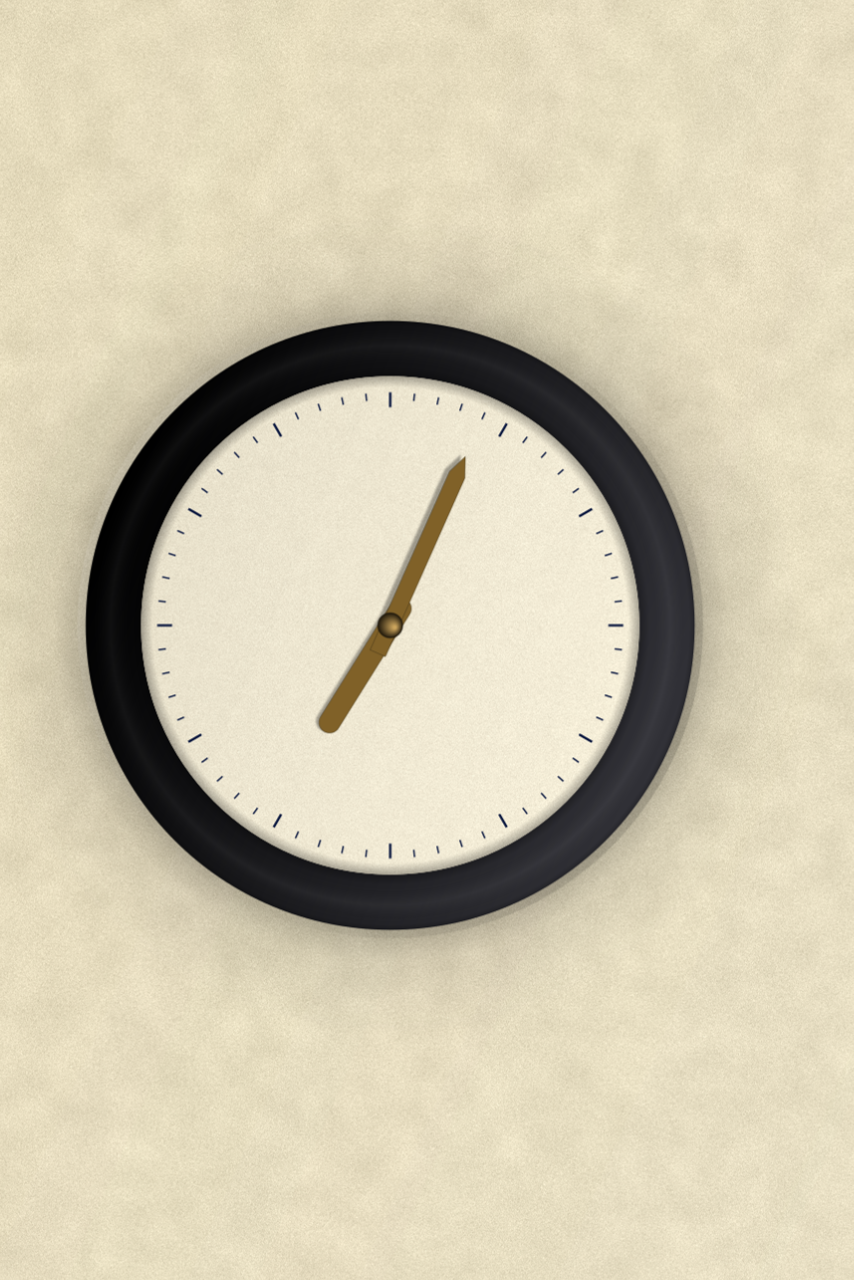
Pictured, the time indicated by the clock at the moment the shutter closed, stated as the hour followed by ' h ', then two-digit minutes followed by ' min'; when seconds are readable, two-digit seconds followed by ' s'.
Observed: 7 h 04 min
